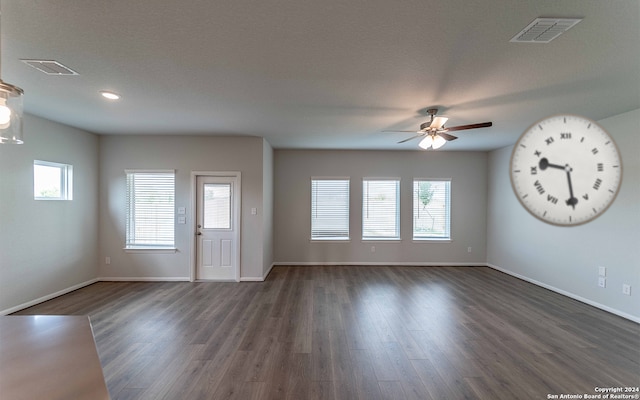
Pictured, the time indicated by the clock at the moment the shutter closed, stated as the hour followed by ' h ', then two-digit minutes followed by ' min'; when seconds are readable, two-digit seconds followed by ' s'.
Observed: 9 h 29 min
